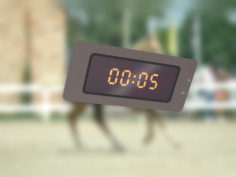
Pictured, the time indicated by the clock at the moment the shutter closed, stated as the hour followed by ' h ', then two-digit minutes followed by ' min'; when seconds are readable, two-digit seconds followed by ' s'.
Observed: 0 h 05 min
